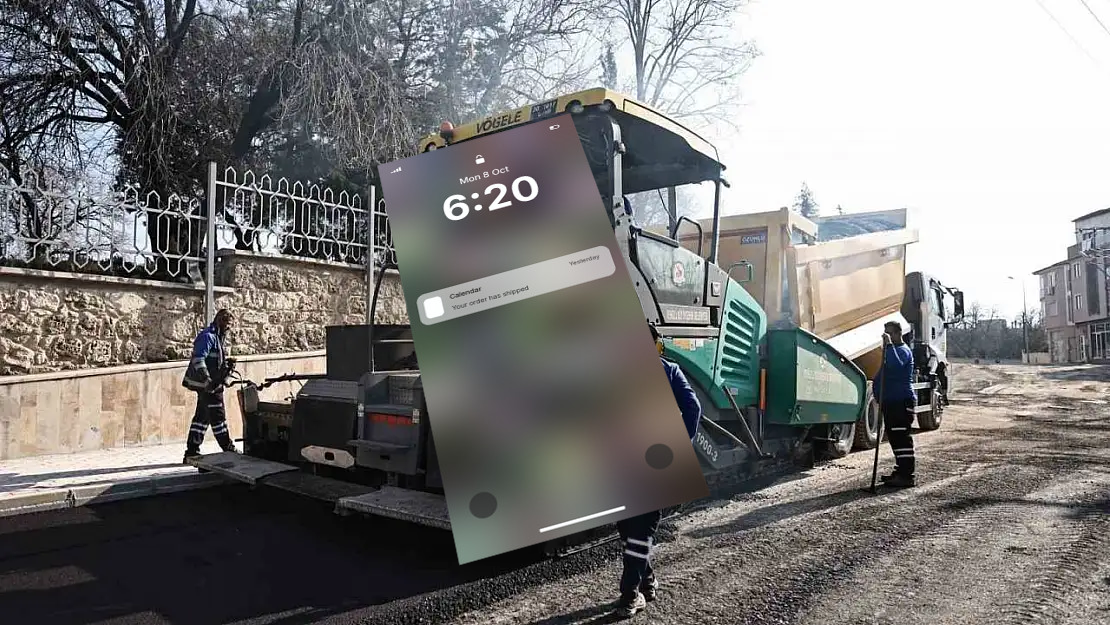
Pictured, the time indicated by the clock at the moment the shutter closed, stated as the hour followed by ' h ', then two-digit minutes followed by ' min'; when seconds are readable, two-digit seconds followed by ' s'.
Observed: 6 h 20 min
